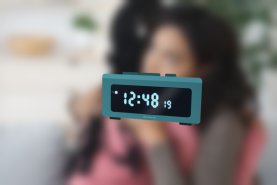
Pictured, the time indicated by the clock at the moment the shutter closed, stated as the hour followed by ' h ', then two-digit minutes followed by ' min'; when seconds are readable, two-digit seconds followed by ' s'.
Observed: 12 h 48 min 19 s
